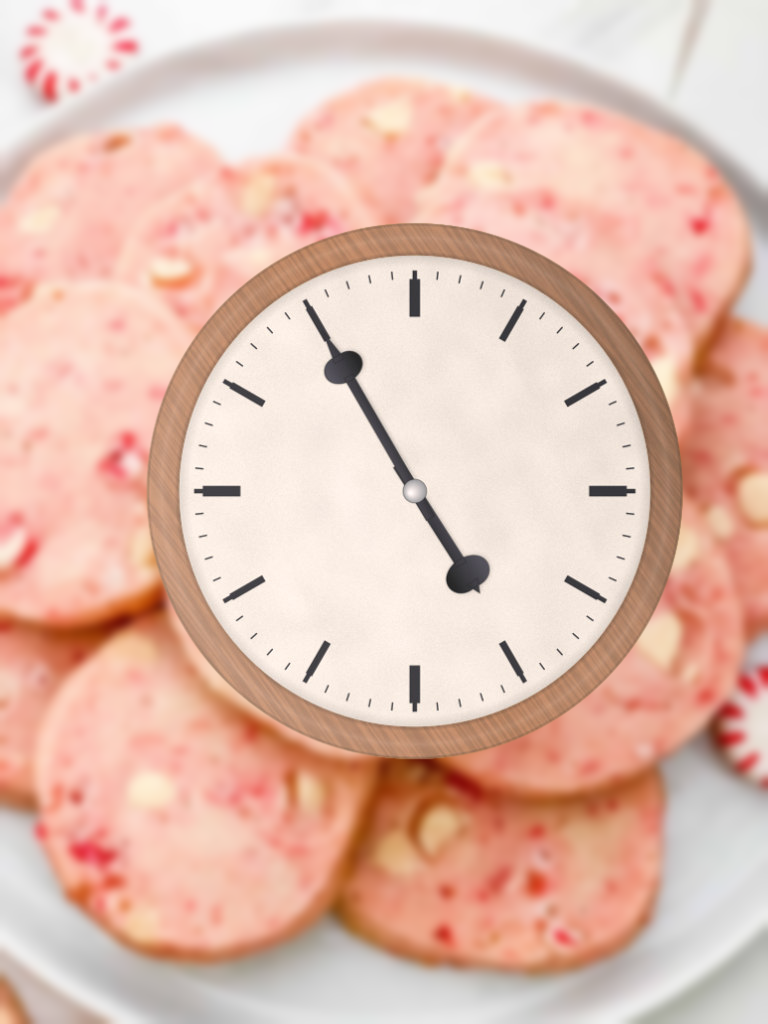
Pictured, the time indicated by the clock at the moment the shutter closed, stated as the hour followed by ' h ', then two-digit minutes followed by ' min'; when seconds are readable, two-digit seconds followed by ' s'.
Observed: 4 h 55 min
